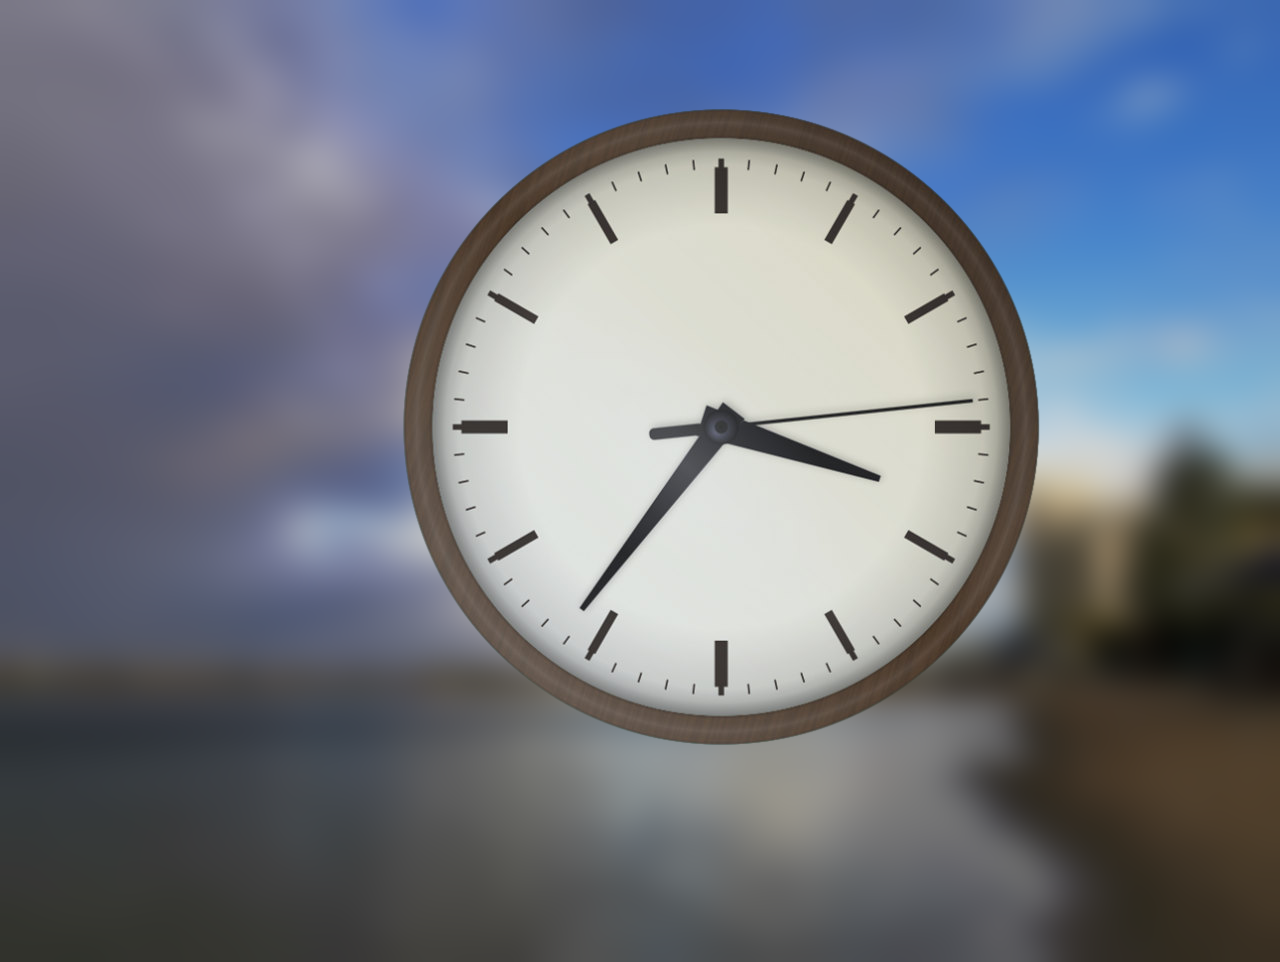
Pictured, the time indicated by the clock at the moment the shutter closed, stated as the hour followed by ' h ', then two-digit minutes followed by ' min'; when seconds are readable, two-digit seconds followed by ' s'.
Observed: 3 h 36 min 14 s
